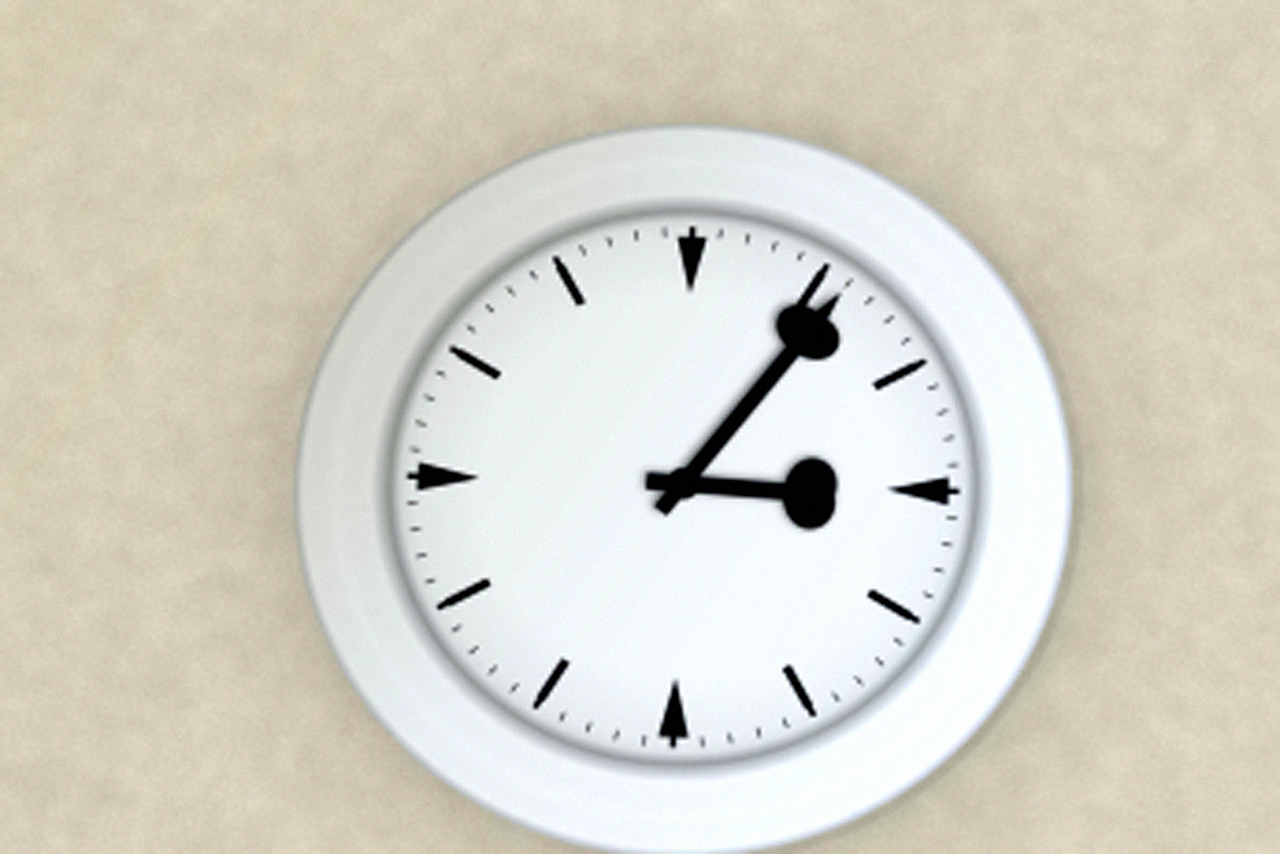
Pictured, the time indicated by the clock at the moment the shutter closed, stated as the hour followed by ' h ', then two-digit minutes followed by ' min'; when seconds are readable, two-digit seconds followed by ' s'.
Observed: 3 h 06 min
